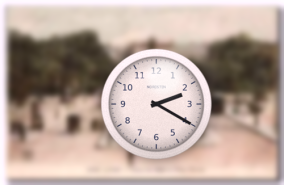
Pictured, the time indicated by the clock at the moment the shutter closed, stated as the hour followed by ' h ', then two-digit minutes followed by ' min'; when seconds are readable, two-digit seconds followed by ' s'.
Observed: 2 h 20 min
